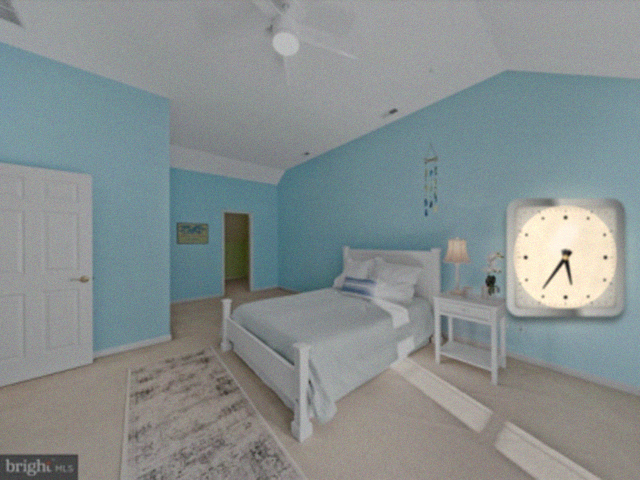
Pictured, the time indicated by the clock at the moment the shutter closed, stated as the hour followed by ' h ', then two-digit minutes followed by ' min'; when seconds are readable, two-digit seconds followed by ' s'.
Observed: 5 h 36 min
